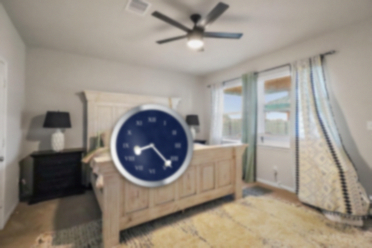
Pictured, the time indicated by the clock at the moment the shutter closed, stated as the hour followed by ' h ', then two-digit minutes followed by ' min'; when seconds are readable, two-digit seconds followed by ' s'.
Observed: 8 h 23 min
